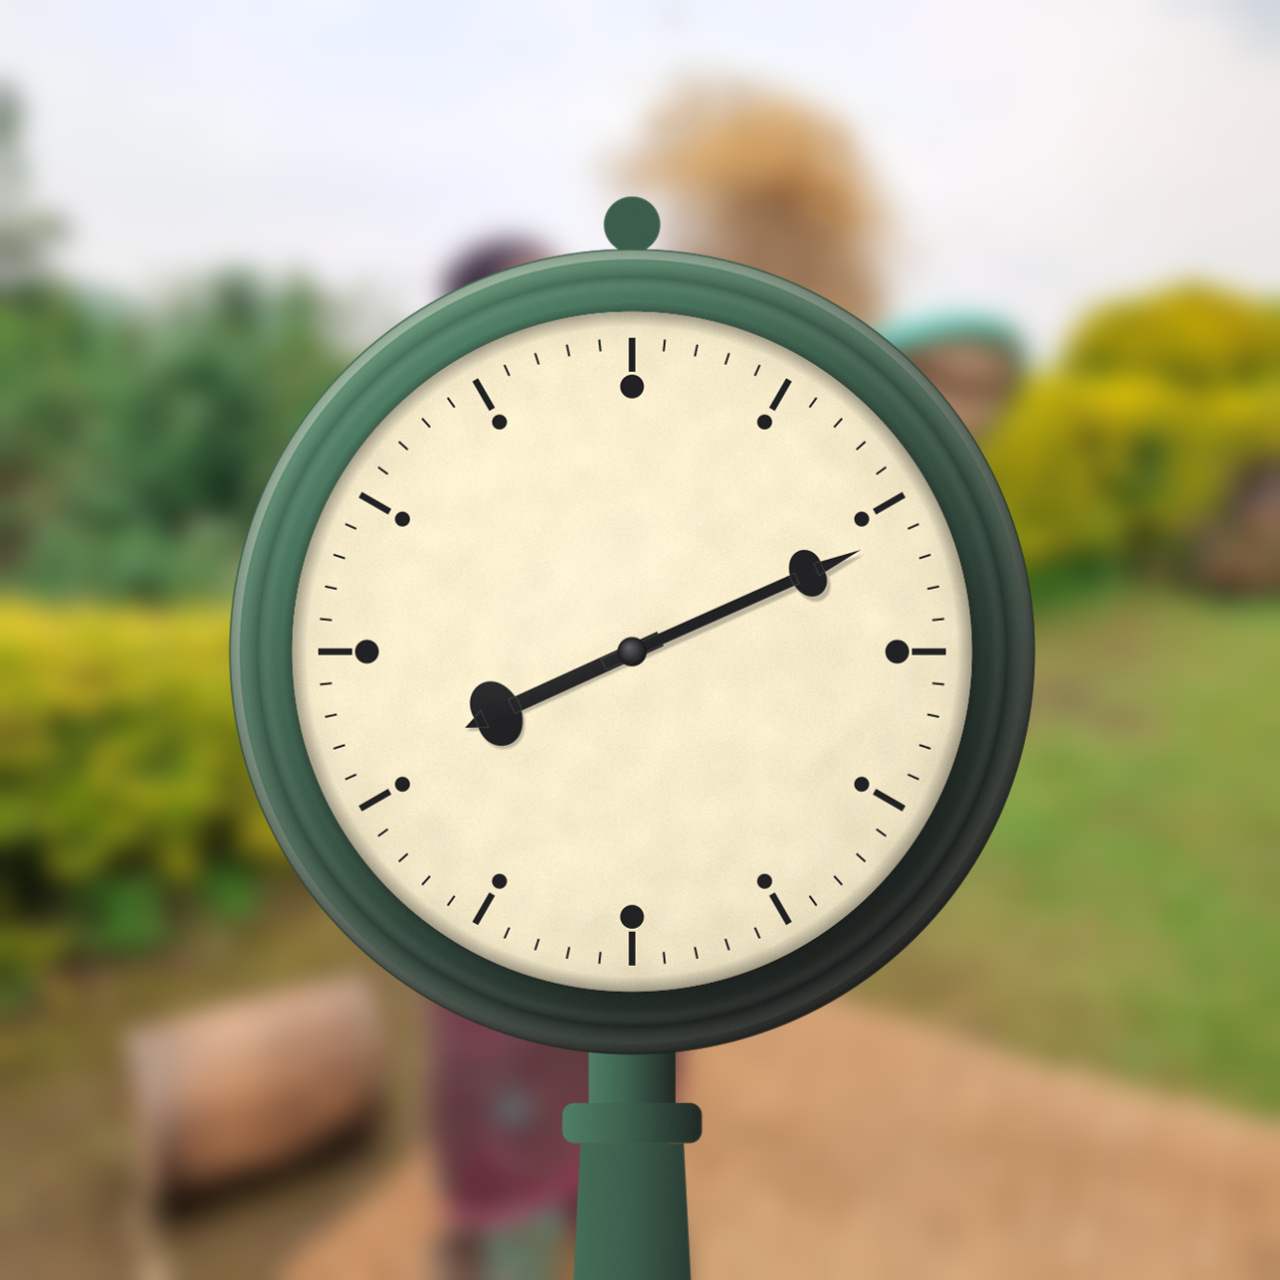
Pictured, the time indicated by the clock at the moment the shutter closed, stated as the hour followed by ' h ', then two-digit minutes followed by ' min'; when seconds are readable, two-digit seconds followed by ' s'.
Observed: 8 h 11 min
